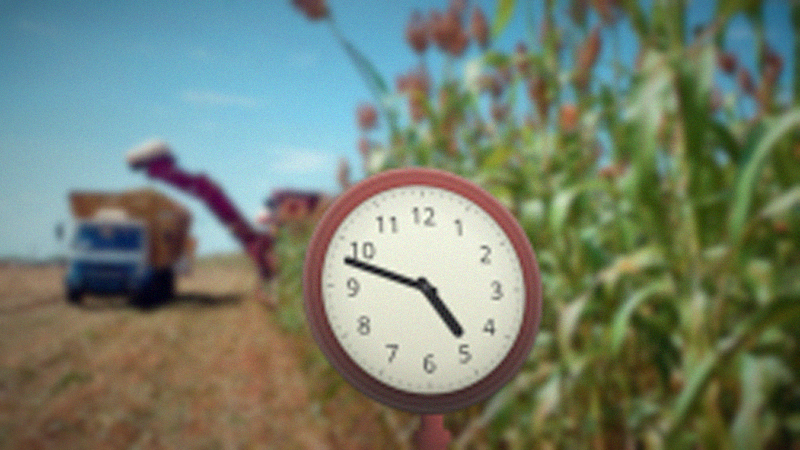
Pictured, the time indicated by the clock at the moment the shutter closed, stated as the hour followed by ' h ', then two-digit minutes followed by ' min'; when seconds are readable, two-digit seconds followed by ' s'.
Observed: 4 h 48 min
